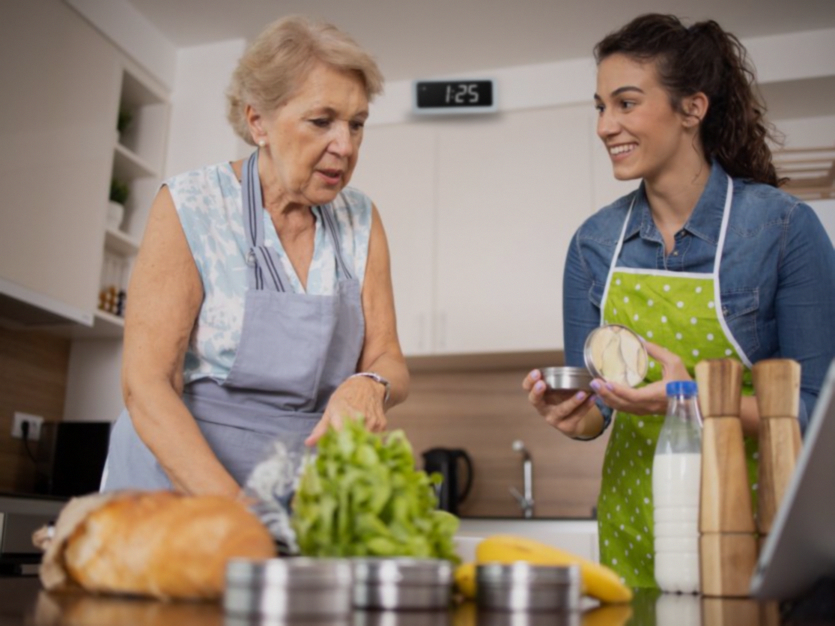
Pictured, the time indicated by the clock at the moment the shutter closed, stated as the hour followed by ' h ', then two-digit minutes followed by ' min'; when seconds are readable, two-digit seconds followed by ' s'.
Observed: 1 h 25 min
